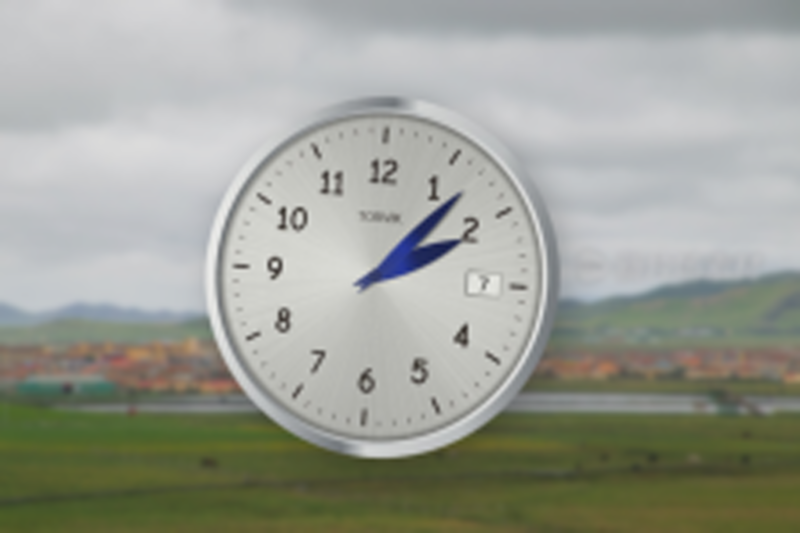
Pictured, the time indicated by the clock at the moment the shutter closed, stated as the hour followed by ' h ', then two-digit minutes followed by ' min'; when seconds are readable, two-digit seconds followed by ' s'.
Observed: 2 h 07 min
